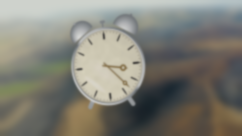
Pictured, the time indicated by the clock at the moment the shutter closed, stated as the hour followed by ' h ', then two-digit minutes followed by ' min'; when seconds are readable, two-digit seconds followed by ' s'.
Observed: 3 h 23 min
